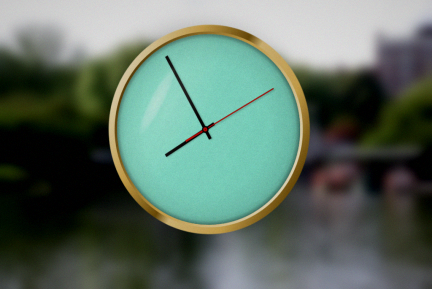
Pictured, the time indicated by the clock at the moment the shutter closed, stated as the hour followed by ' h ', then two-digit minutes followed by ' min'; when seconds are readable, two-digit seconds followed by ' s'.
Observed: 7 h 55 min 10 s
